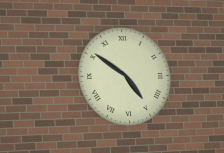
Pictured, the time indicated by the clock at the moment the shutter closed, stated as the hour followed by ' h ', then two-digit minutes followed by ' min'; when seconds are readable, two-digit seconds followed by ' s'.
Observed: 4 h 51 min
